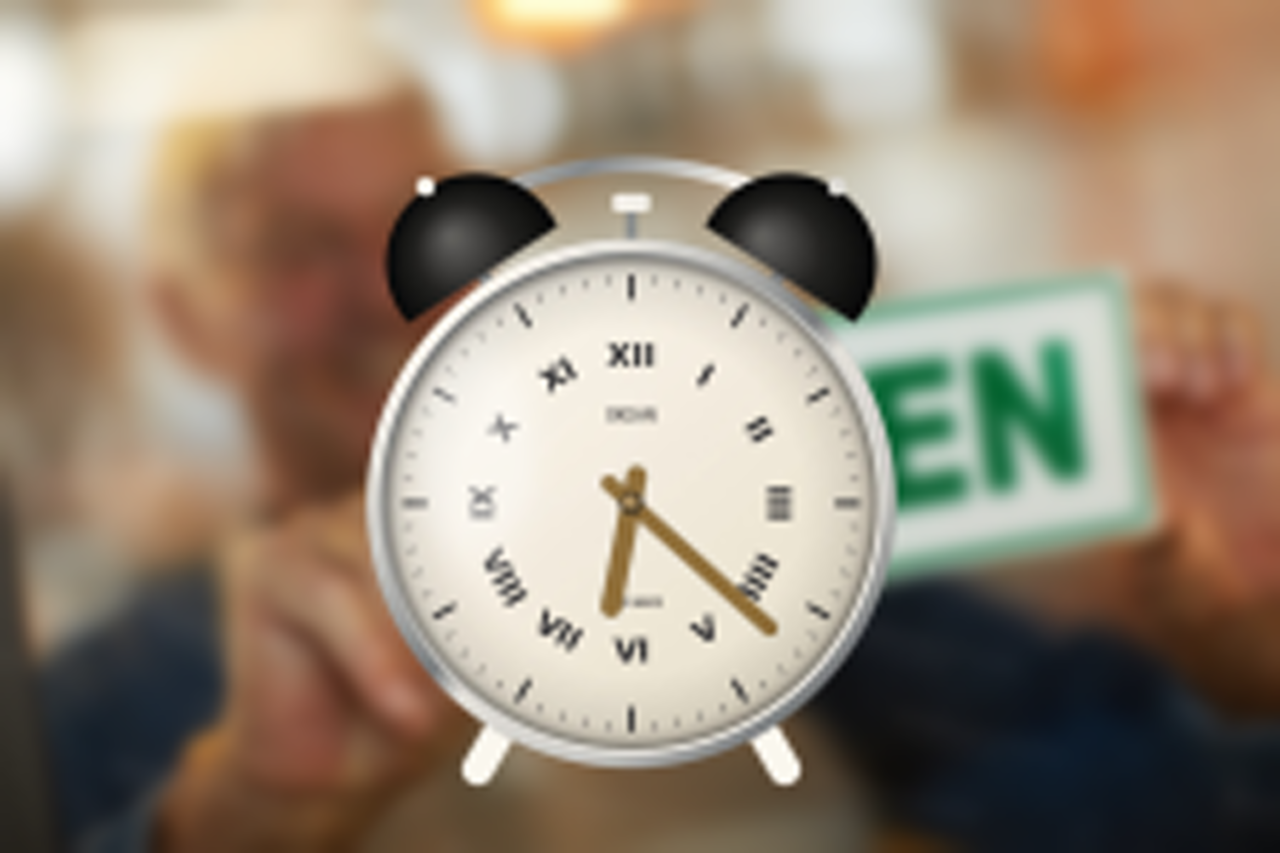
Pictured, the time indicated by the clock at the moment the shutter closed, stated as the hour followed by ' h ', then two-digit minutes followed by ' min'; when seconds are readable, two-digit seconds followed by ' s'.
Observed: 6 h 22 min
